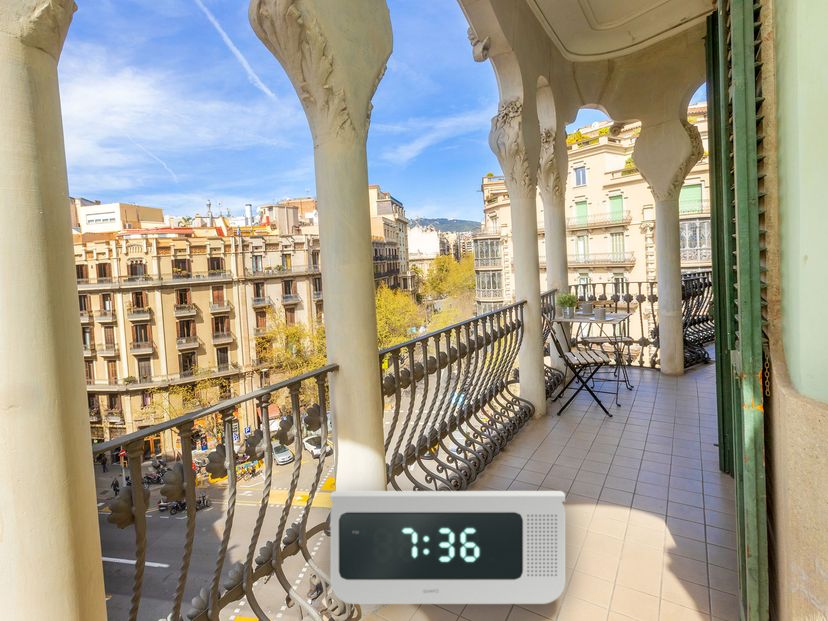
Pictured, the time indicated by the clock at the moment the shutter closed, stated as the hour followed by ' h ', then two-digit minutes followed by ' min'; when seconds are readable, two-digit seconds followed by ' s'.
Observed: 7 h 36 min
